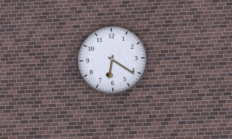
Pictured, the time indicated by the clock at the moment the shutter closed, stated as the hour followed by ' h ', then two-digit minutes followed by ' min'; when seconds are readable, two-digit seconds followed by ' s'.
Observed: 6 h 21 min
